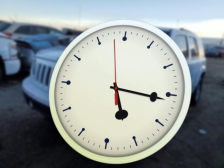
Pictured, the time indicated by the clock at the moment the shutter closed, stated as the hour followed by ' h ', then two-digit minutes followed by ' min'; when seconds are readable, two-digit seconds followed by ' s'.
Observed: 5 h 15 min 58 s
